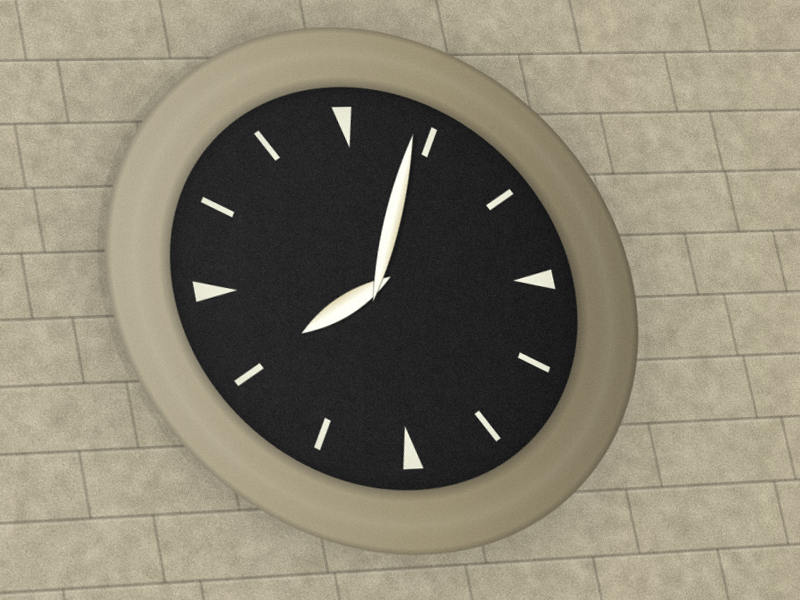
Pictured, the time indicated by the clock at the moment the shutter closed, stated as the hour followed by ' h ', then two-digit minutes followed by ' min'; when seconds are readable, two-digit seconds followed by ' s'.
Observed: 8 h 04 min
